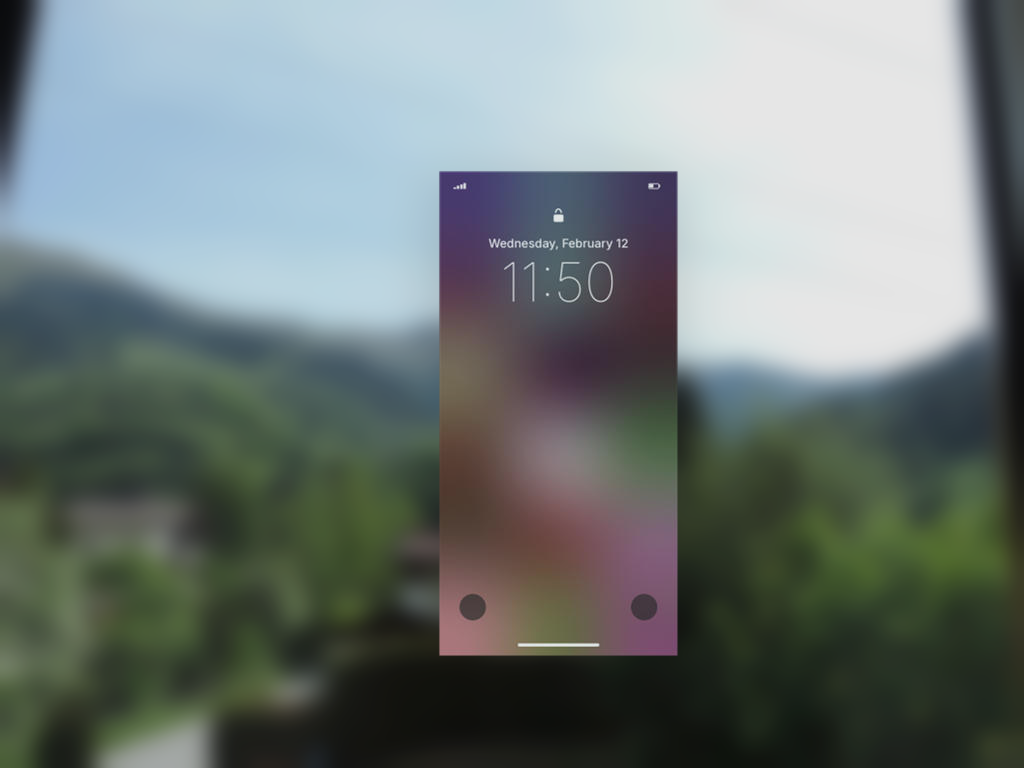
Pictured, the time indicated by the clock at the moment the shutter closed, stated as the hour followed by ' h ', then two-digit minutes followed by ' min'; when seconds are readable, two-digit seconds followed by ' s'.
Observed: 11 h 50 min
